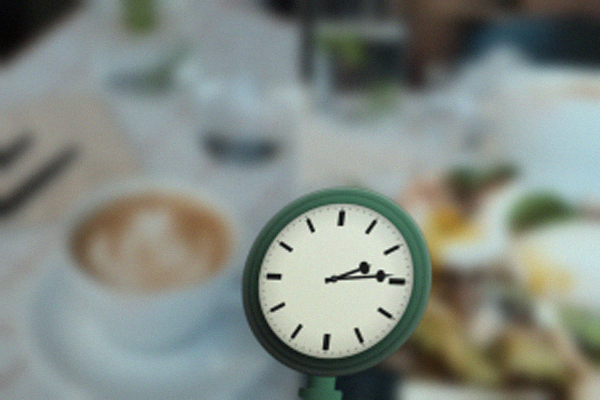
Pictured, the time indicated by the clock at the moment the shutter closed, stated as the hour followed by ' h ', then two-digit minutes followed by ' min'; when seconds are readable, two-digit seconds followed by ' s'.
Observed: 2 h 14 min
